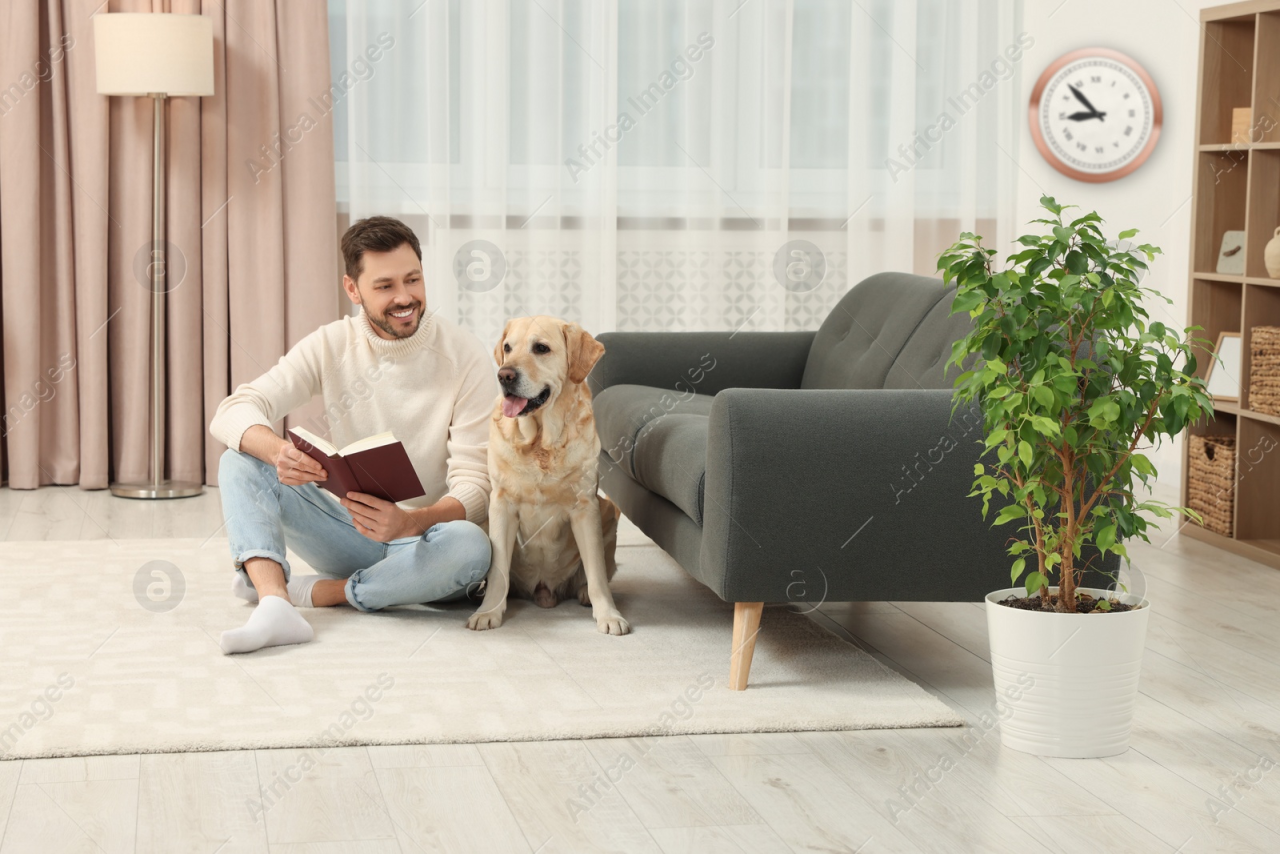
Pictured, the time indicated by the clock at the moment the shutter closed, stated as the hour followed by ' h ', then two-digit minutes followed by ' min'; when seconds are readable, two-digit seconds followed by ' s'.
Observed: 8 h 53 min
